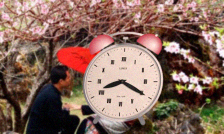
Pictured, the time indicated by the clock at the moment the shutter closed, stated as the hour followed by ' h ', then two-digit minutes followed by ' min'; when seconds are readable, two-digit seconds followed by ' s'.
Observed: 8 h 20 min
